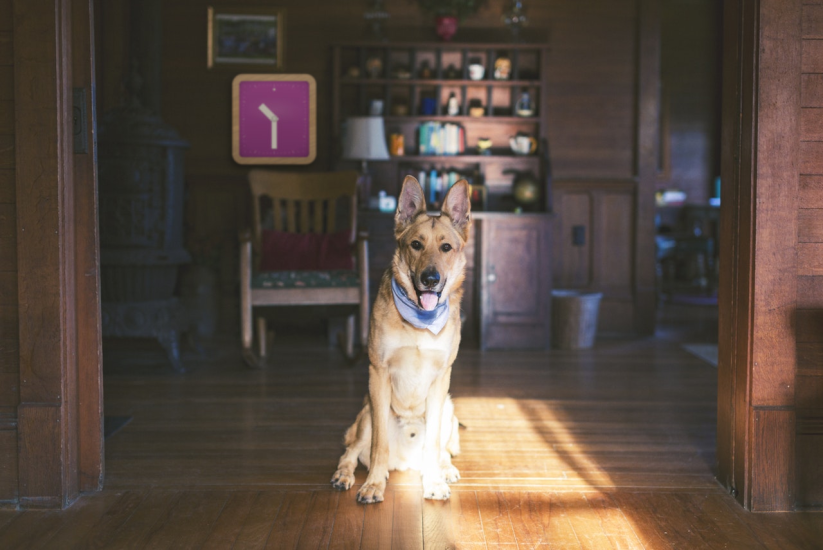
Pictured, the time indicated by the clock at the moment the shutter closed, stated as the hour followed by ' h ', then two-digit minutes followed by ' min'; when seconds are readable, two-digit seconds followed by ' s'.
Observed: 10 h 30 min
